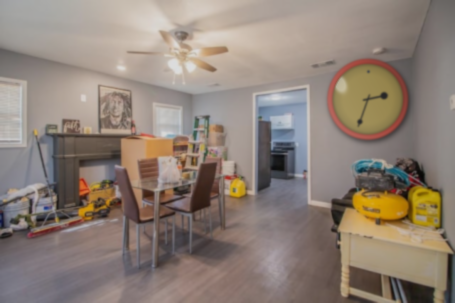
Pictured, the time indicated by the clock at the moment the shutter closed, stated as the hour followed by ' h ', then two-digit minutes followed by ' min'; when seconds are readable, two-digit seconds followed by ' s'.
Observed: 2 h 33 min
